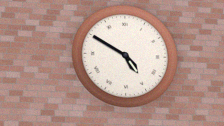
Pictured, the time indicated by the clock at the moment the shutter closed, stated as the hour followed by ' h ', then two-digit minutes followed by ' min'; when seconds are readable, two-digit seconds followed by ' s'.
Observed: 4 h 50 min
